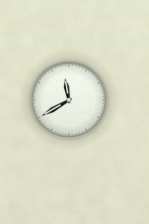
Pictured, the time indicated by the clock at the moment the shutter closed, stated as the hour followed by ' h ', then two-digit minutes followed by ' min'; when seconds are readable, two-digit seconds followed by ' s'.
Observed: 11 h 40 min
